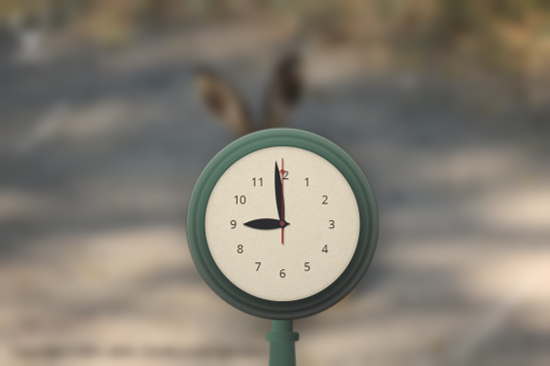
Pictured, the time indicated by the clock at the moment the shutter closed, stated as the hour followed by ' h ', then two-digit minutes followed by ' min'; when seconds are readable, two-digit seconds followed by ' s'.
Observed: 8 h 59 min 00 s
